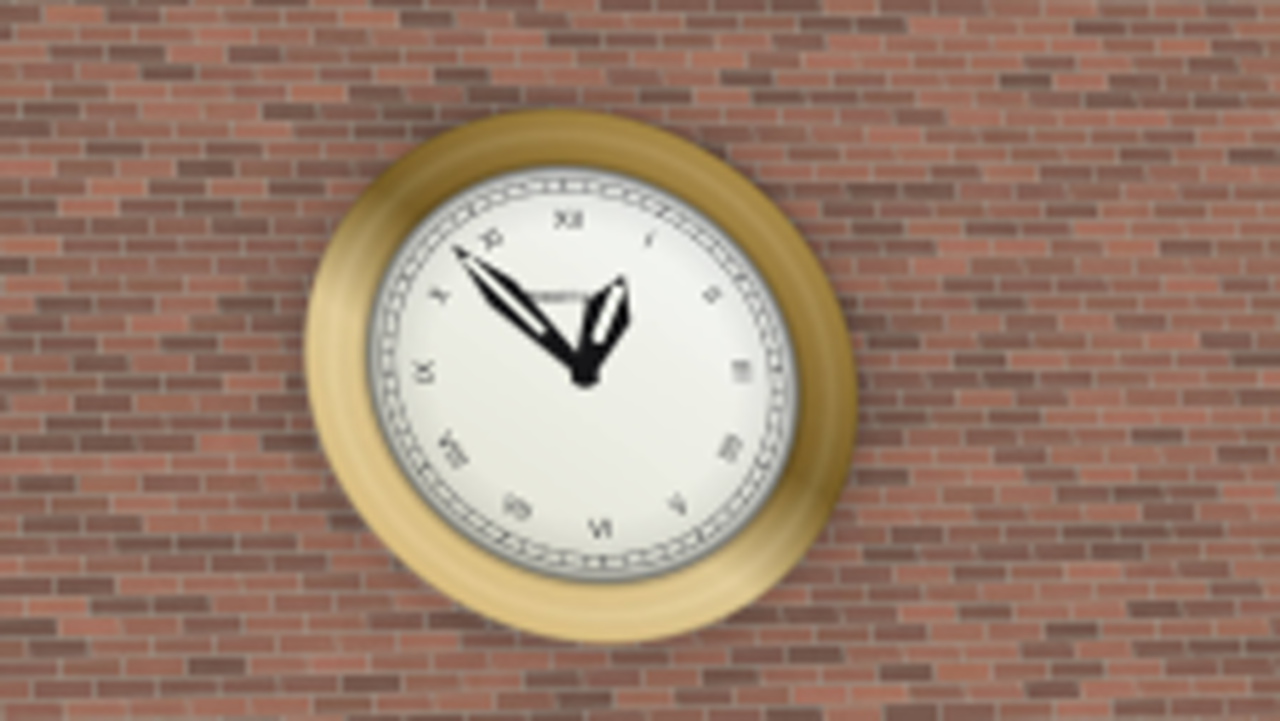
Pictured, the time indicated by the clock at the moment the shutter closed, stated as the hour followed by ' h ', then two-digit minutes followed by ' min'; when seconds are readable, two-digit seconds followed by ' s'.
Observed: 12 h 53 min
